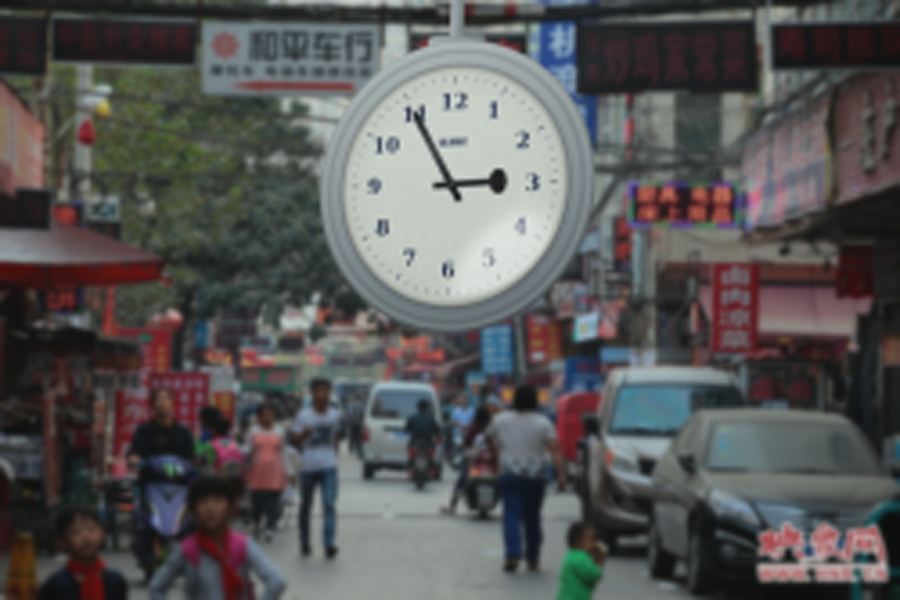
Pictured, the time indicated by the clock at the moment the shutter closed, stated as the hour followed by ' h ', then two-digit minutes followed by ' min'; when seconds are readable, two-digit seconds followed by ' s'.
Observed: 2 h 55 min
